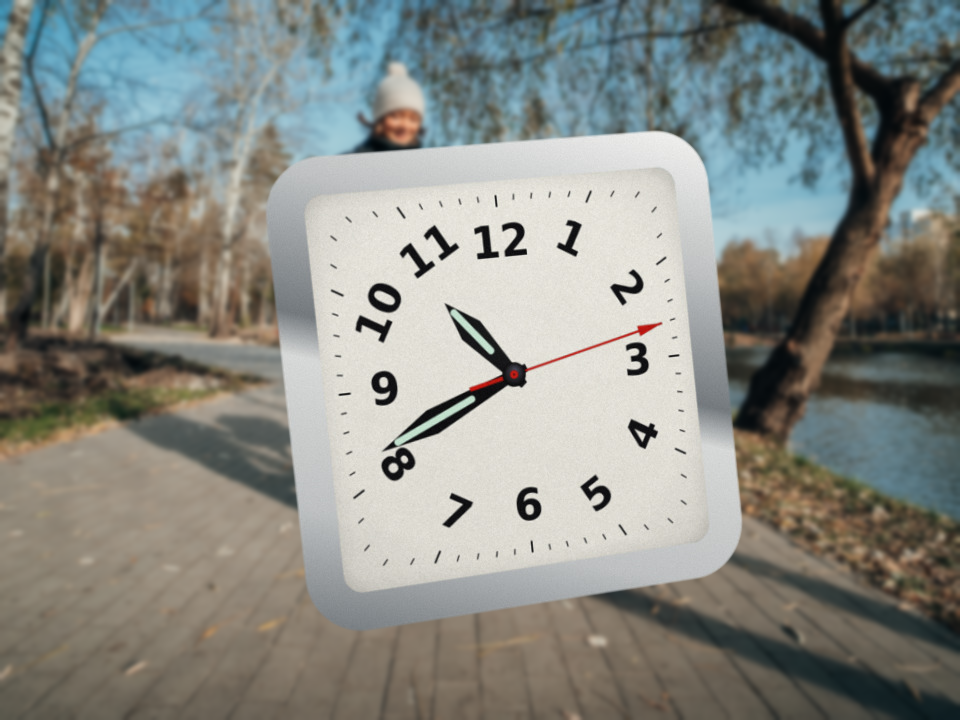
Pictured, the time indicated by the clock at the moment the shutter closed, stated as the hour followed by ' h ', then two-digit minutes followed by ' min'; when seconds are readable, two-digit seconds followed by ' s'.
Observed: 10 h 41 min 13 s
